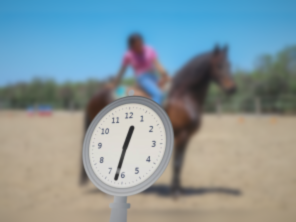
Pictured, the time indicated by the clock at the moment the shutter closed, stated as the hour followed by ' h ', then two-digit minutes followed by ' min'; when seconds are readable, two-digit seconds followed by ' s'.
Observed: 12 h 32 min
